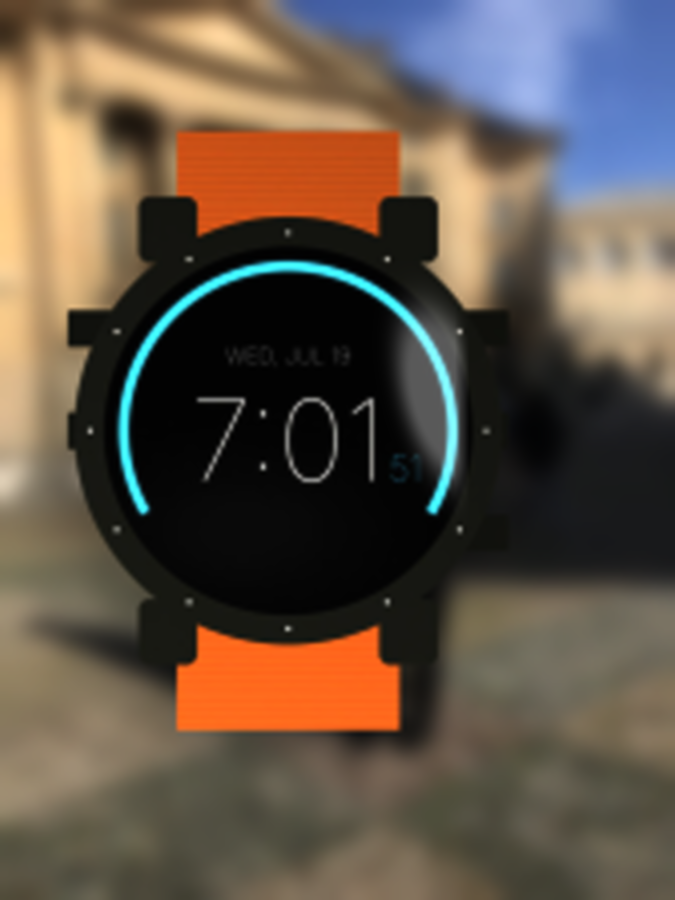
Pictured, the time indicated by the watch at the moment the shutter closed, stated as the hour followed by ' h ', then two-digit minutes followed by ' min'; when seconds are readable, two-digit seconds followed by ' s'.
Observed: 7 h 01 min 51 s
